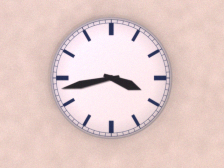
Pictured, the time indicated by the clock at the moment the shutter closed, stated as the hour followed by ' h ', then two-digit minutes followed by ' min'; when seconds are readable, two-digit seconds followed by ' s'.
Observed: 3 h 43 min
